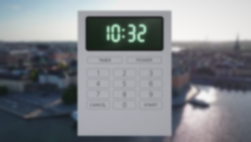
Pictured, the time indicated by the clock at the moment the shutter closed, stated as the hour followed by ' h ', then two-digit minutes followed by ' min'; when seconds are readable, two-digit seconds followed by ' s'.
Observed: 10 h 32 min
